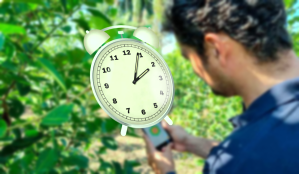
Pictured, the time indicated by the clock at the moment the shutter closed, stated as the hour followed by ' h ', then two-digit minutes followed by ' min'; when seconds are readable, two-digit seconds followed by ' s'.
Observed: 2 h 04 min
